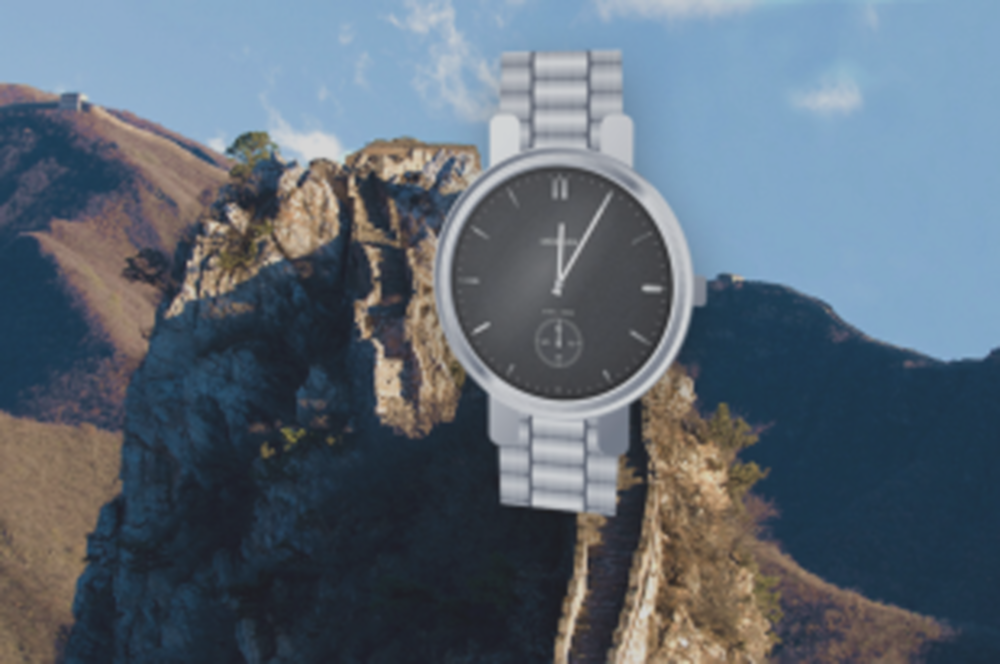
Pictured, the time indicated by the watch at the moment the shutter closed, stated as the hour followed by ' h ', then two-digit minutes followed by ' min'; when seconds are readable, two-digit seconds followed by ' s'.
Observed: 12 h 05 min
